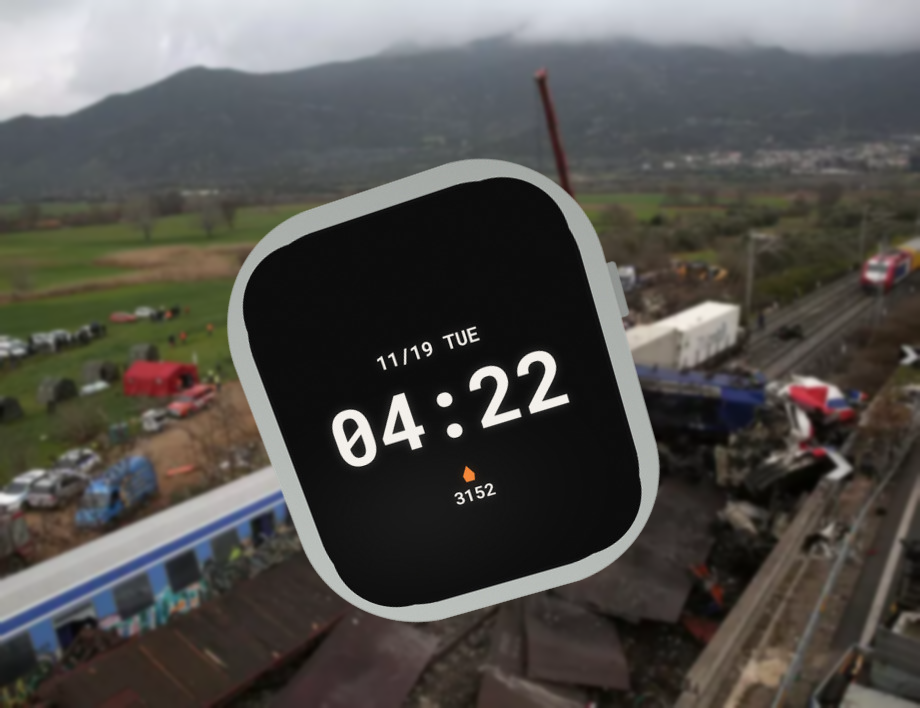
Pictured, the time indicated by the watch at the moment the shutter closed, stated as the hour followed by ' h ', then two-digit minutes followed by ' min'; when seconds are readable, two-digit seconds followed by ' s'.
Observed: 4 h 22 min
